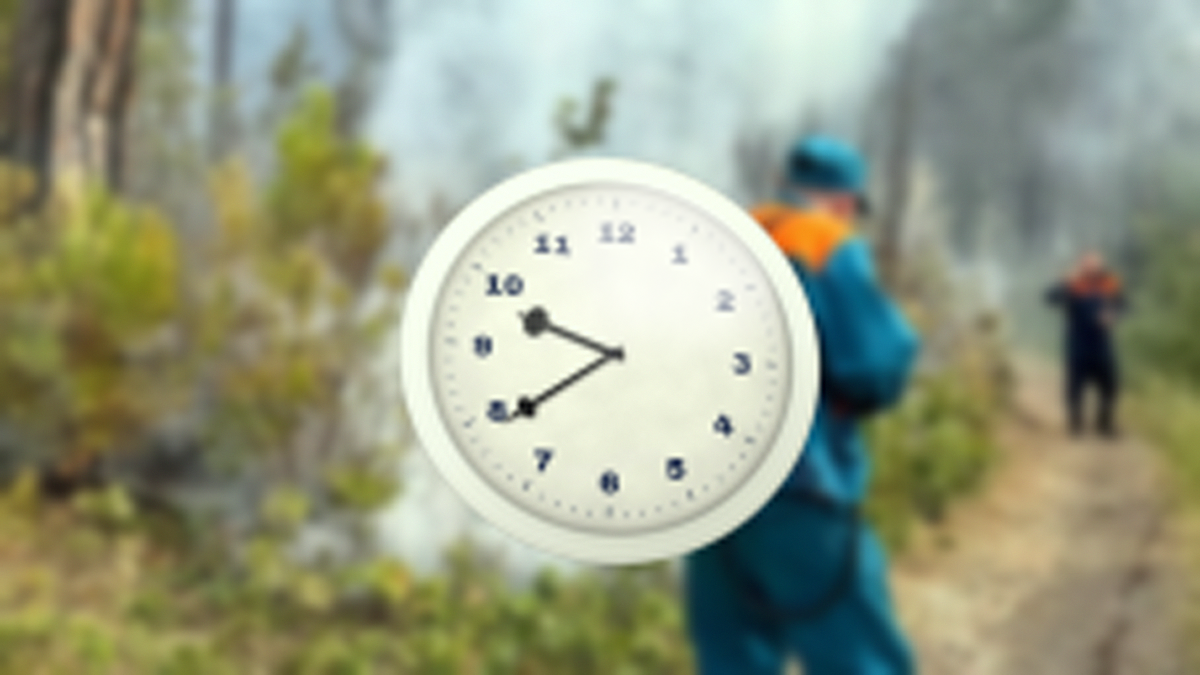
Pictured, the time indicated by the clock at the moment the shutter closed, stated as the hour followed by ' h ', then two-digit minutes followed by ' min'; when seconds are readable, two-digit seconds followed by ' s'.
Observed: 9 h 39 min
